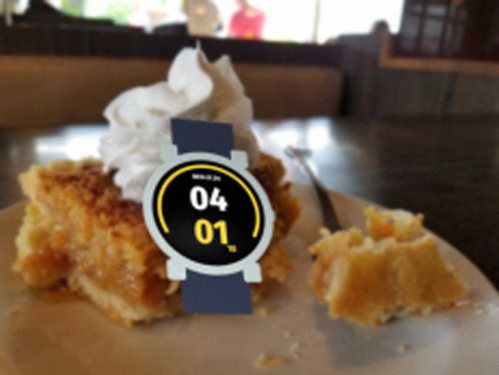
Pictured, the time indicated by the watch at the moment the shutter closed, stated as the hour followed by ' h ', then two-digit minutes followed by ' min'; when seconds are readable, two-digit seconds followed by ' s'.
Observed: 4 h 01 min
